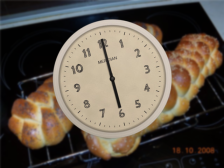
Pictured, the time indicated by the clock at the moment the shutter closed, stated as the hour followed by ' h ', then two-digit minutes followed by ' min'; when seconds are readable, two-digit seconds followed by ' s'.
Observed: 6 h 00 min
